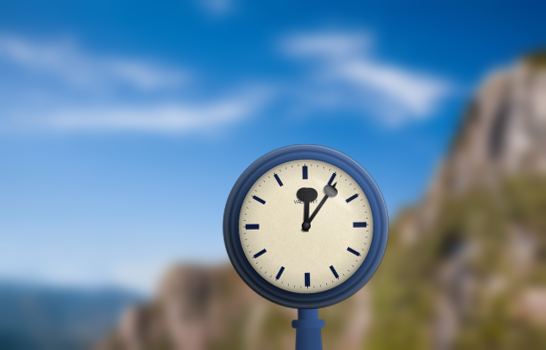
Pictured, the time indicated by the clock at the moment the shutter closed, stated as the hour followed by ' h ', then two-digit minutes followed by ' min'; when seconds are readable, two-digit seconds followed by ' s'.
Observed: 12 h 06 min
